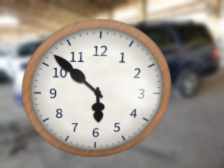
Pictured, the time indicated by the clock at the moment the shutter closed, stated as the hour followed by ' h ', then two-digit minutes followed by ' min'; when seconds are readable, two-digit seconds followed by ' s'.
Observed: 5 h 52 min
